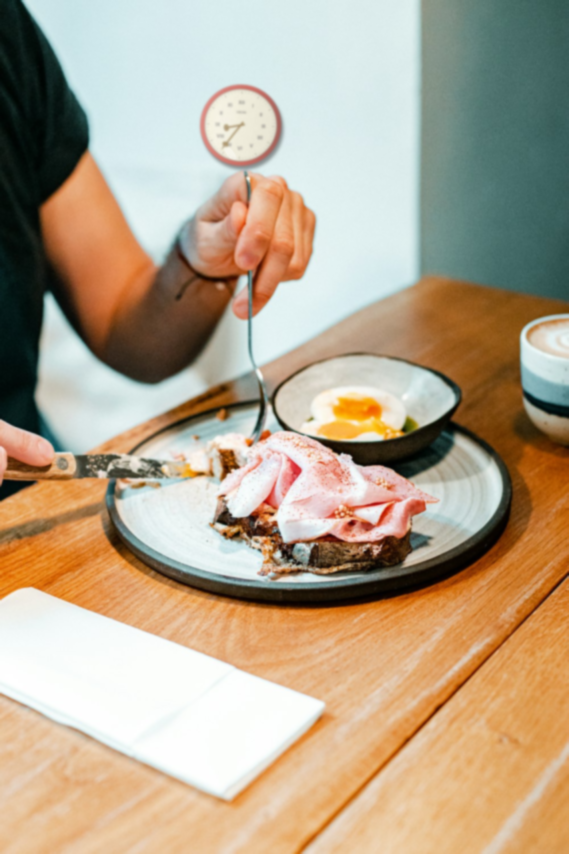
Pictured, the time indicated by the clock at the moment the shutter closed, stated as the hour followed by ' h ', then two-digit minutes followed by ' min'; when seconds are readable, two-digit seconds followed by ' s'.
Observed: 8 h 36 min
